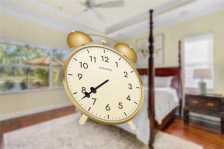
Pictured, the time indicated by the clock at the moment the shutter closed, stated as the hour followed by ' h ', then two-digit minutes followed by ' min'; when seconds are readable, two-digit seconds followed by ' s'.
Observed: 7 h 38 min
